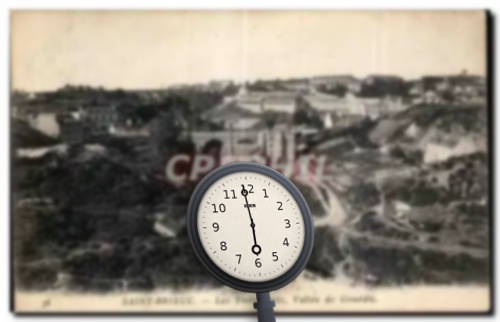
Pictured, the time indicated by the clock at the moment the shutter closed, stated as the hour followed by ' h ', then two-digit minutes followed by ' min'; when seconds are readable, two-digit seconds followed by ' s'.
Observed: 5 h 59 min
